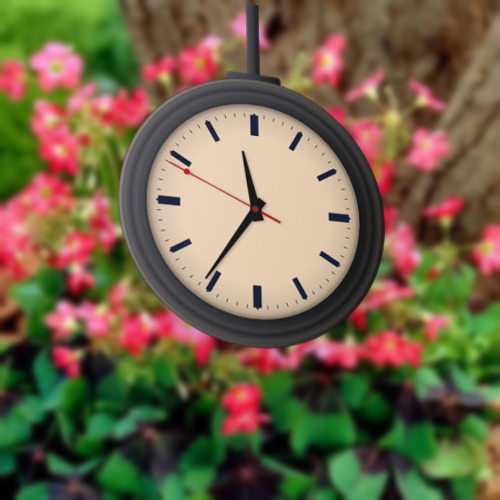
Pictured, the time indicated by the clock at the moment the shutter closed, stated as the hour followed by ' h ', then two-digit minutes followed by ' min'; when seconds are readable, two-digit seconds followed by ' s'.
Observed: 11 h 35 min 49 s
